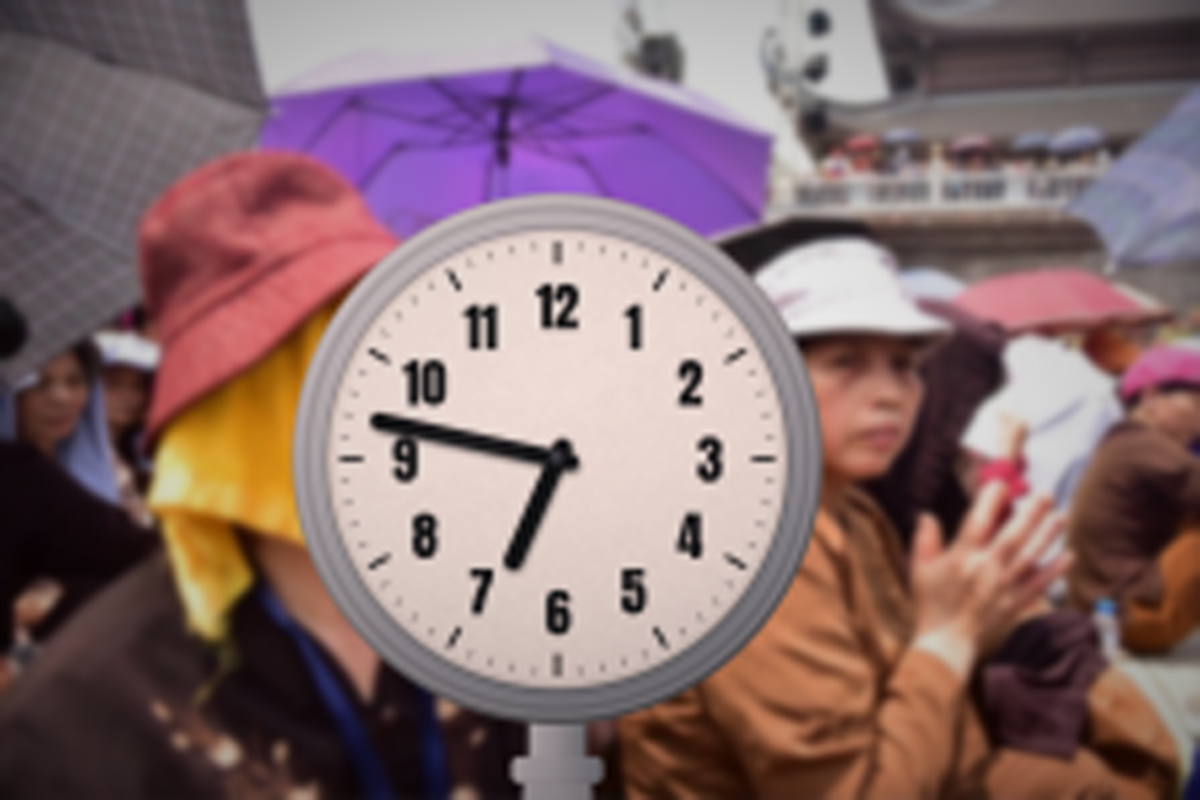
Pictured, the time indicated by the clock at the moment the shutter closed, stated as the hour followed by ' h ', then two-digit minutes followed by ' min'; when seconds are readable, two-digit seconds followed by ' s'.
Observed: 6 h 47 min
